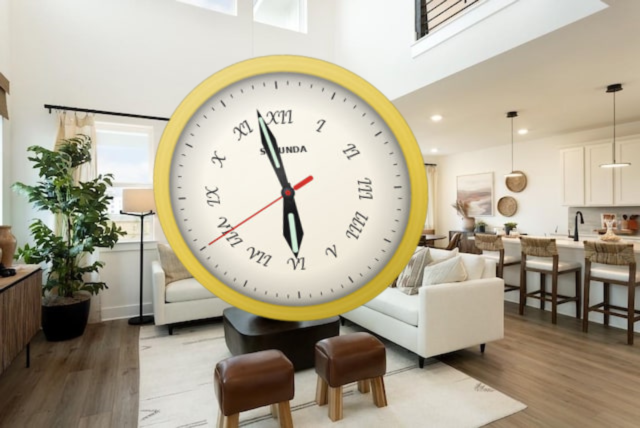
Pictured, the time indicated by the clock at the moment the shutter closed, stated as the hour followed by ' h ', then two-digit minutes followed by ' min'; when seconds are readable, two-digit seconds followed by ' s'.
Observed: 5 h 57 min 40 s
